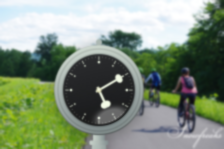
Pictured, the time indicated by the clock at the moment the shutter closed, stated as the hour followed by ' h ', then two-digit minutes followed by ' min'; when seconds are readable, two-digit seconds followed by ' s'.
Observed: 5 h 10 min
